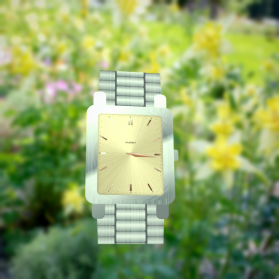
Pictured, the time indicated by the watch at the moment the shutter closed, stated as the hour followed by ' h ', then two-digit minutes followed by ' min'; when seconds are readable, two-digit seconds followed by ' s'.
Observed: 3 h 16 min
